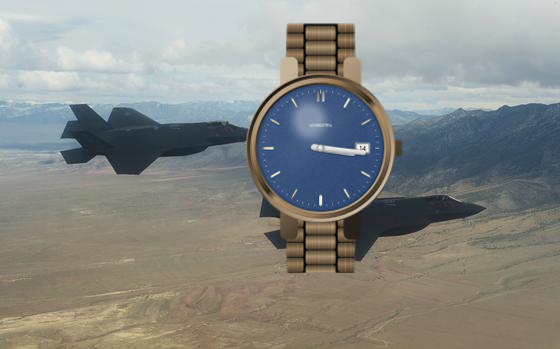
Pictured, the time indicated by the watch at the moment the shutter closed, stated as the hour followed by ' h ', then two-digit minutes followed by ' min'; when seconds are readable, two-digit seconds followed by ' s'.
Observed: 3 h 16 min
